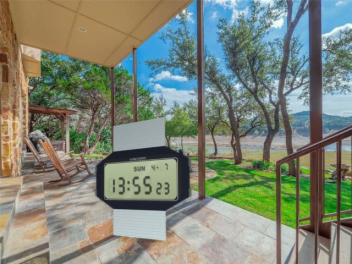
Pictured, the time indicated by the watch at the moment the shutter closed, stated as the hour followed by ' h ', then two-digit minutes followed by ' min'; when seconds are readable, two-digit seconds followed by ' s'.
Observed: 13 h 55 min 23 s
